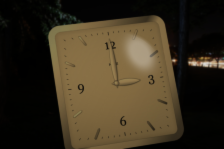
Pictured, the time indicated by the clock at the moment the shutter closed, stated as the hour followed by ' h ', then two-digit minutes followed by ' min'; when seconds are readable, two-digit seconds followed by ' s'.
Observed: 3 h 00 min
